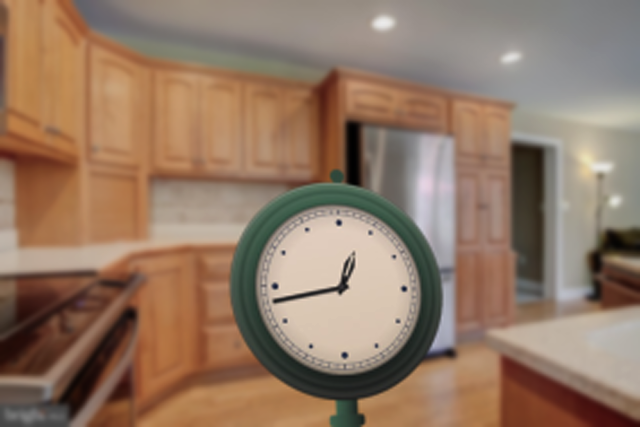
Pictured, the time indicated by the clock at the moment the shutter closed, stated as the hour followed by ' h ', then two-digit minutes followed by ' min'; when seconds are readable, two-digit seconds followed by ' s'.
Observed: 12 h 43 min
